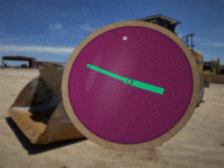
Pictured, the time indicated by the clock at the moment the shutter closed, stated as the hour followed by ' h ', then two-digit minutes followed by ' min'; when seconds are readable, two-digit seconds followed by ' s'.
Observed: 3 h 50 min
